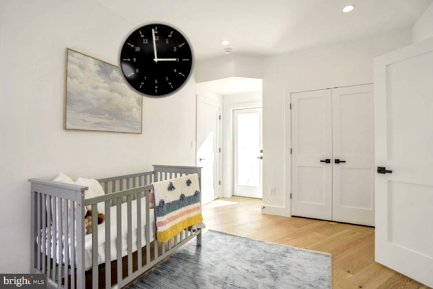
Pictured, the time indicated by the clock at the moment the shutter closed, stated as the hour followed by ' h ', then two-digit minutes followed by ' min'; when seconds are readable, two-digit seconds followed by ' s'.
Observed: 2 h 59 min
